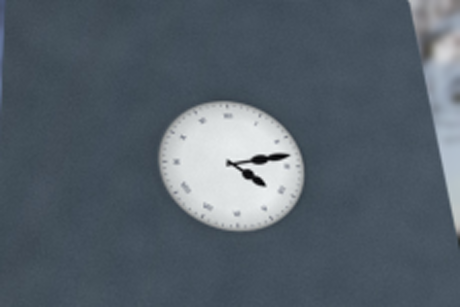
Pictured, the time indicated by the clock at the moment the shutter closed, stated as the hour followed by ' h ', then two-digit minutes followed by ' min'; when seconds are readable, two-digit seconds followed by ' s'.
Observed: 4 h 13 min
